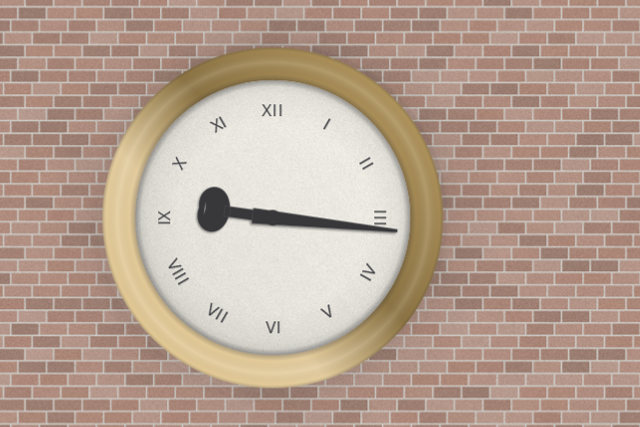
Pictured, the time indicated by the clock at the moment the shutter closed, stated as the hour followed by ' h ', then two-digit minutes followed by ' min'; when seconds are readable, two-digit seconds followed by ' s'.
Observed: 9 h 16 min
